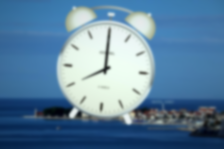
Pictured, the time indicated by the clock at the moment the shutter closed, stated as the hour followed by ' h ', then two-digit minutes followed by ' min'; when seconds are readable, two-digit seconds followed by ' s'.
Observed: 8 h 00 min
